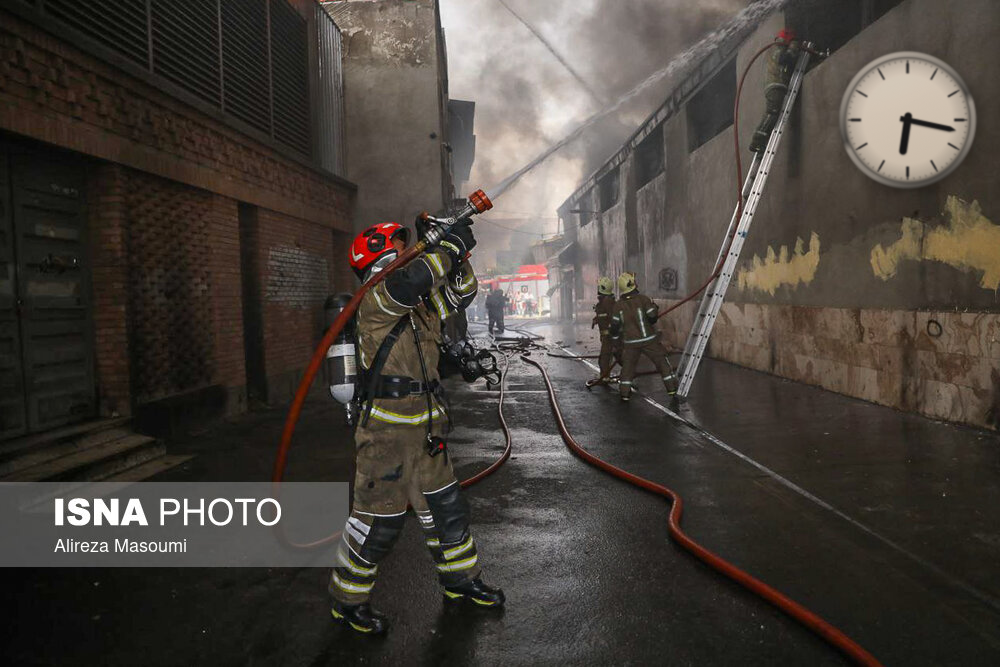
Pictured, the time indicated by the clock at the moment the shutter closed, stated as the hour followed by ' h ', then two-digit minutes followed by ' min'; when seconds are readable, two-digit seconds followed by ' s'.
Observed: 6 h 17 min
